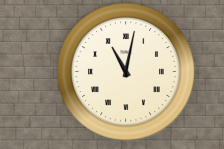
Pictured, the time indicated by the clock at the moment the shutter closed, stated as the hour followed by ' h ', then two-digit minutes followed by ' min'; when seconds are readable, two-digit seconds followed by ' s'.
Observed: 11 h 02 min
